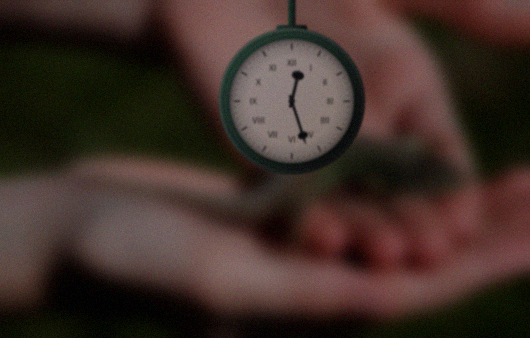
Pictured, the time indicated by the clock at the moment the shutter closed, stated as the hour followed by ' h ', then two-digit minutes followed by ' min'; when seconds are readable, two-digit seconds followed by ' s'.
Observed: 12 h 27 min
